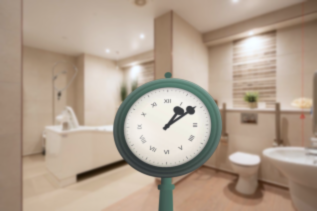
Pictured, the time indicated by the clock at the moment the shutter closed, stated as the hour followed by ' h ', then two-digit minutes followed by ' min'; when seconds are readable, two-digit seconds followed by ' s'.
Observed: 1 h 09 min
